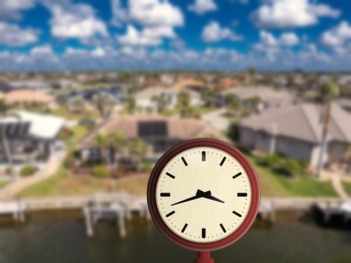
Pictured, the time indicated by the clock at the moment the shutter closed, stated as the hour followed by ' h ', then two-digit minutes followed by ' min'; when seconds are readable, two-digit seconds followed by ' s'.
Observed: 3 h 42 min
